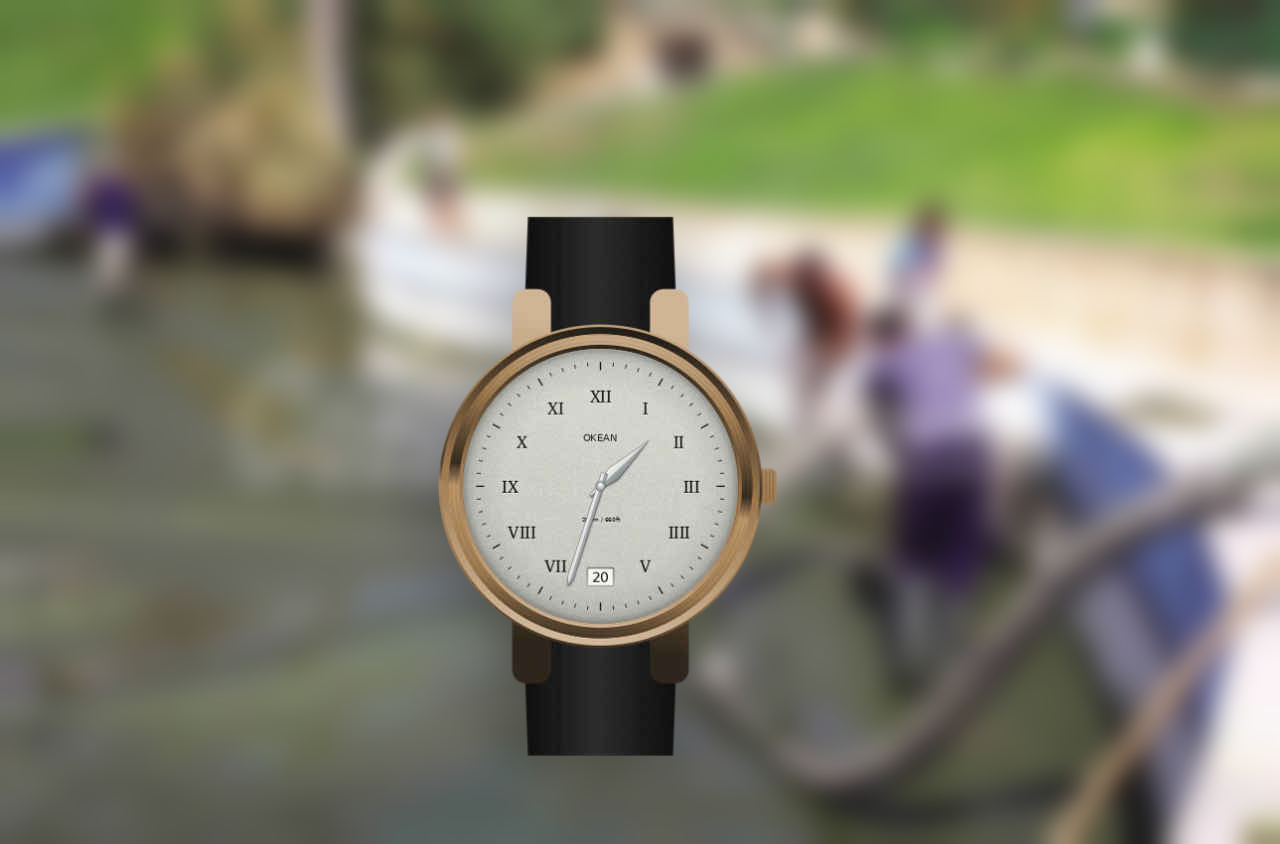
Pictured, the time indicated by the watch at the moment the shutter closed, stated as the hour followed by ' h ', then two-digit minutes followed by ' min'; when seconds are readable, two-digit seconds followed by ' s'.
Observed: 1 h 33 min
